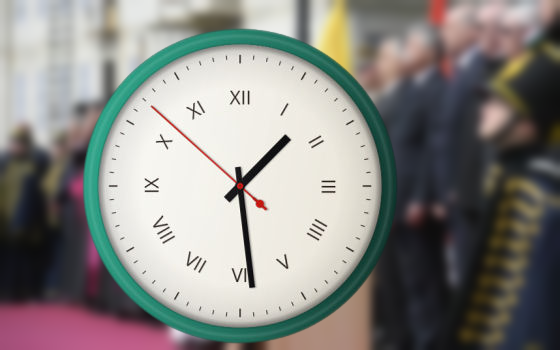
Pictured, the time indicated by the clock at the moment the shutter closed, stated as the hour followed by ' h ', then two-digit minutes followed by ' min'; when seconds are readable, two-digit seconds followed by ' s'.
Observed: 1 h 28 min 52 s
